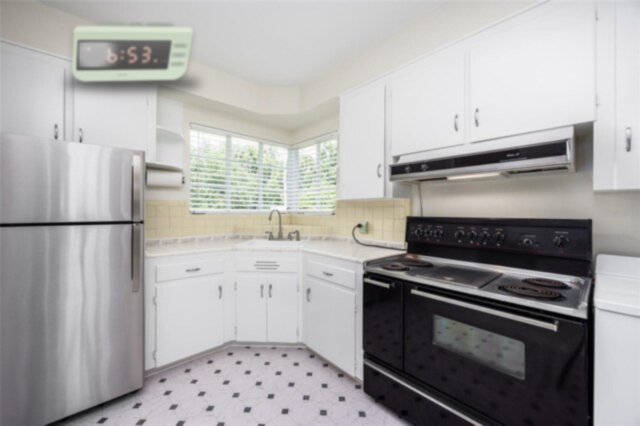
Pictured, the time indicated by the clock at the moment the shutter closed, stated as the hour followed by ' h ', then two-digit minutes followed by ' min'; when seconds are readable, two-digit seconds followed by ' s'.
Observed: 6 h 53 min
